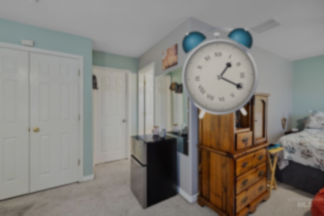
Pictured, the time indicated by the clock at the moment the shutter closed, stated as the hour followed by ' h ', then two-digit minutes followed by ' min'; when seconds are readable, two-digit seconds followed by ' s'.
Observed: 1 h 20 min
